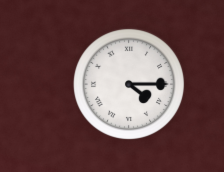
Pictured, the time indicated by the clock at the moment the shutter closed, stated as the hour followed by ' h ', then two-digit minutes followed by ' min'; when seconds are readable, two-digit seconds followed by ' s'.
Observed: 4 h 15 min
